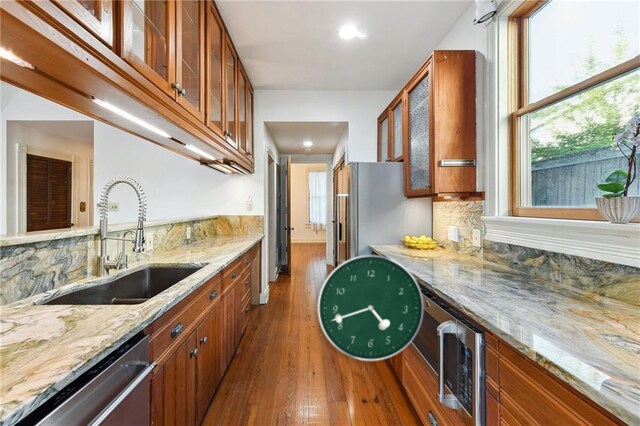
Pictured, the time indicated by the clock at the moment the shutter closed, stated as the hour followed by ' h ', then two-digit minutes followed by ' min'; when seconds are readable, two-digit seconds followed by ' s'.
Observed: 4 h 42 min
